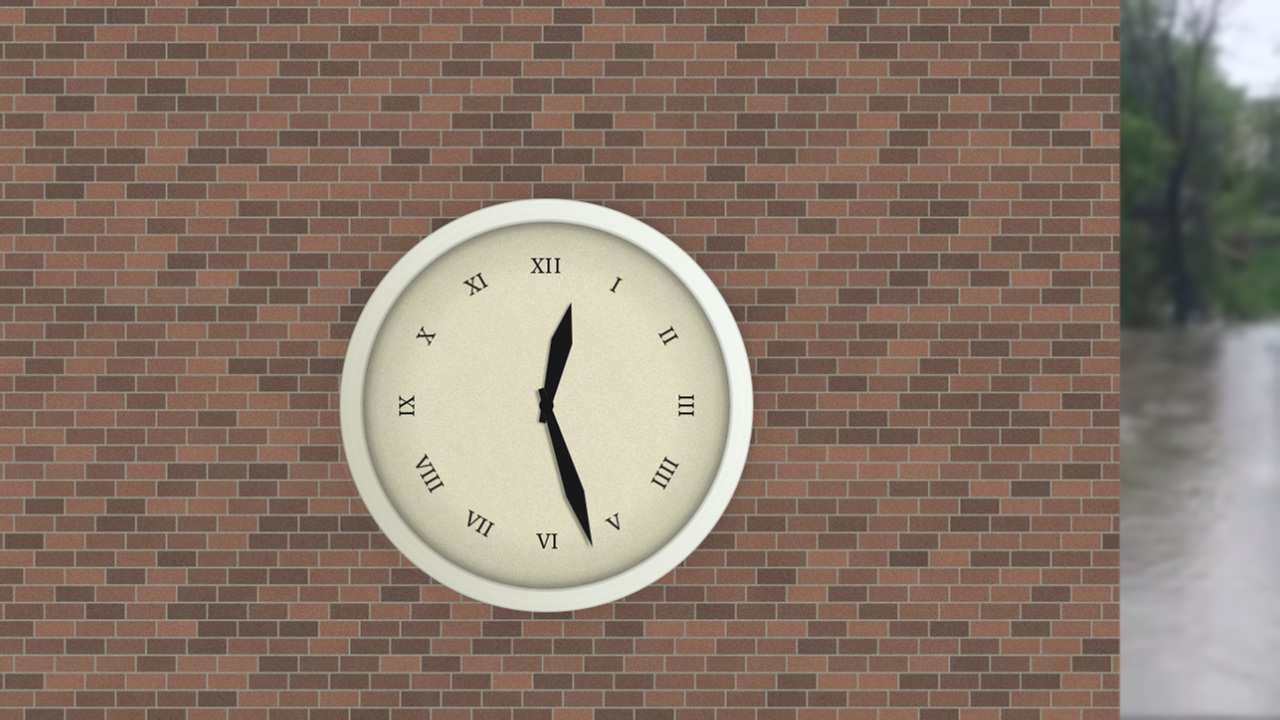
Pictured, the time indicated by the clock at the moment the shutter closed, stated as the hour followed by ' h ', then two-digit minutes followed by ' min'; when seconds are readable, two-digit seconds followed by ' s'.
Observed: 12 h 27 min
